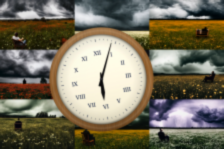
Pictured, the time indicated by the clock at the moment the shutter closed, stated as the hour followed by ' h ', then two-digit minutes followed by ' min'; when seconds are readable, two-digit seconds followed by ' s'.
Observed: 6 h 04 min
